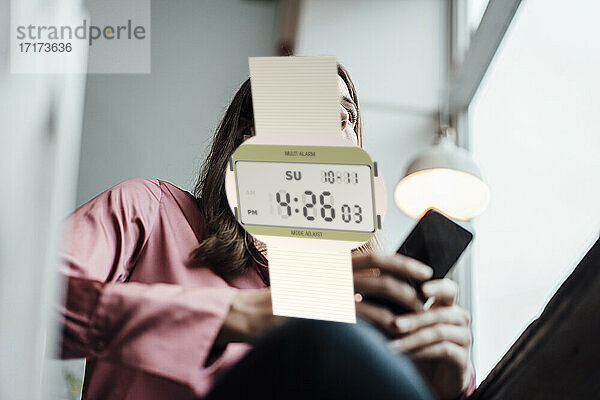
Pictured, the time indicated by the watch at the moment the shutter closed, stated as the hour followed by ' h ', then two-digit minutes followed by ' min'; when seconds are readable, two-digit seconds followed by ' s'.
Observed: 4 h 26 min 03 s
